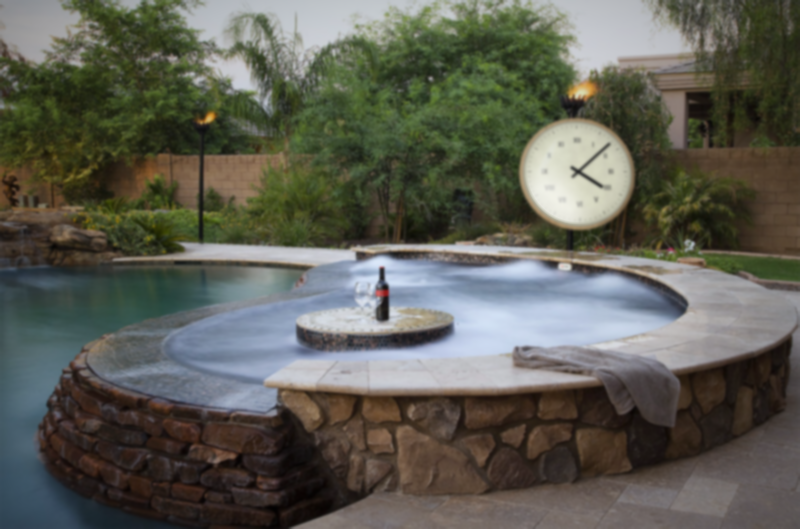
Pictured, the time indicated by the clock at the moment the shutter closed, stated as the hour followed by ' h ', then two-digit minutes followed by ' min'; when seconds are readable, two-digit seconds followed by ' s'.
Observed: 4 h 08 min
